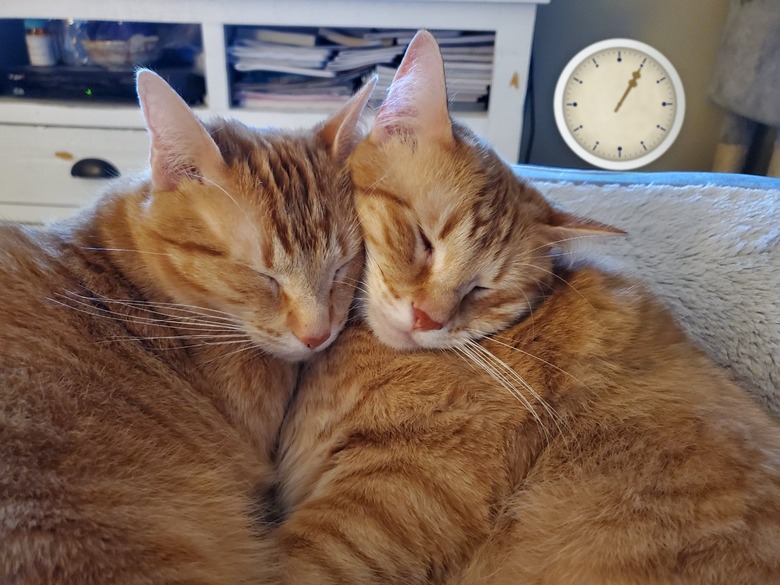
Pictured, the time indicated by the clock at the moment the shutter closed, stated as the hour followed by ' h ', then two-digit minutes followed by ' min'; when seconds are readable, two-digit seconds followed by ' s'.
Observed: 1 h 05 min
